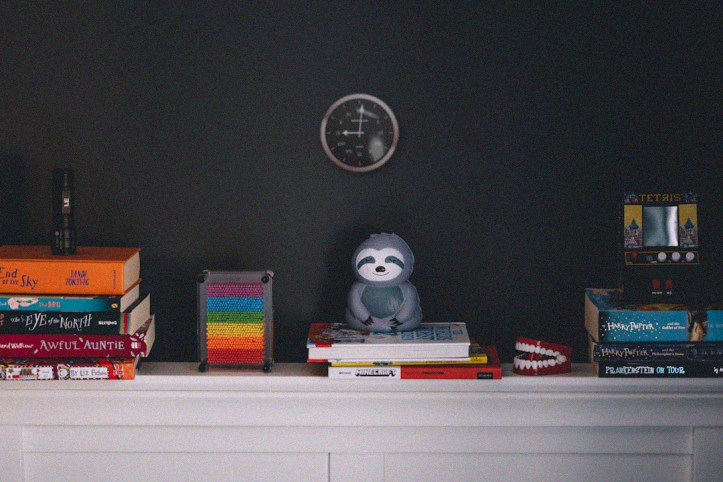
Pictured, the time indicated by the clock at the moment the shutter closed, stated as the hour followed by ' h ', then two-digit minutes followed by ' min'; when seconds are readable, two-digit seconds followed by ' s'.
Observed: 9 h 01 min
